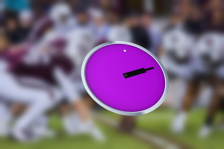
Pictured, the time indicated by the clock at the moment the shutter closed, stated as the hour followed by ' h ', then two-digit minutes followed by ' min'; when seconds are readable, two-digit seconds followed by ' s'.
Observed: 2 h 11 min
